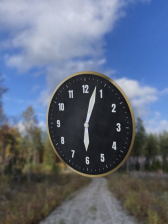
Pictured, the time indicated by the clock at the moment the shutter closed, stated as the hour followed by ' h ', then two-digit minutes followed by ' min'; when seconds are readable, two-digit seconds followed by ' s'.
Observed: 6 h 03 min
